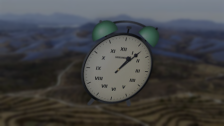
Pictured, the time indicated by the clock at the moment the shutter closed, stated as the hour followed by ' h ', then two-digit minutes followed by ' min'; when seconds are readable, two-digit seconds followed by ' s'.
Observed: 1 h 07 min
